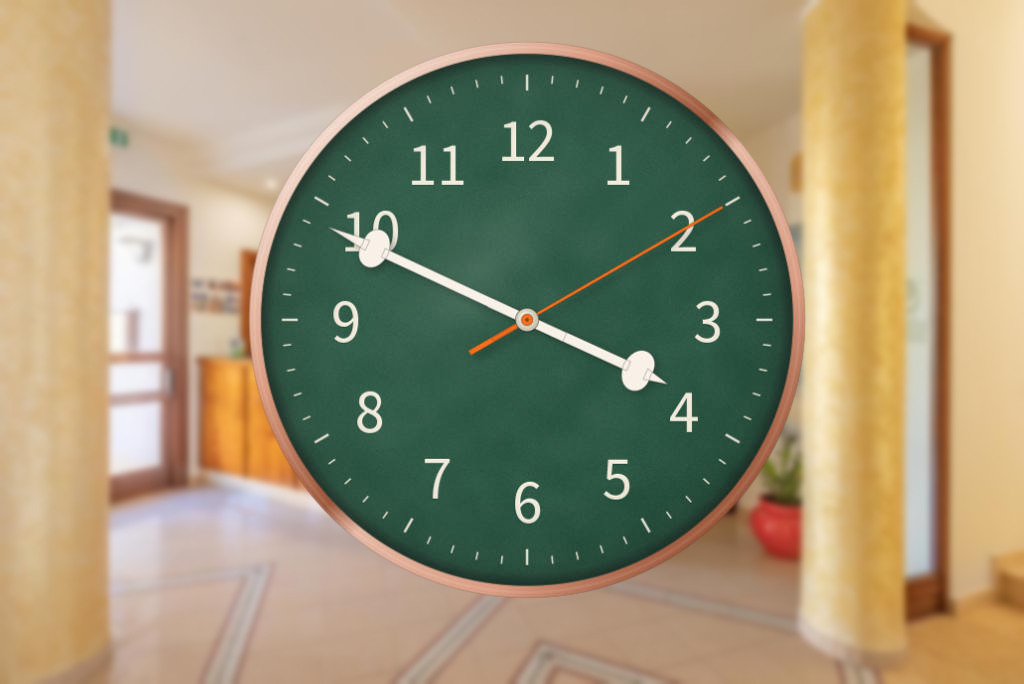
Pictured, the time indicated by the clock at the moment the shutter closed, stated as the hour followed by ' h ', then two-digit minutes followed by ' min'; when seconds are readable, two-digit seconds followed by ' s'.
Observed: 3 h 49 min 10 s
